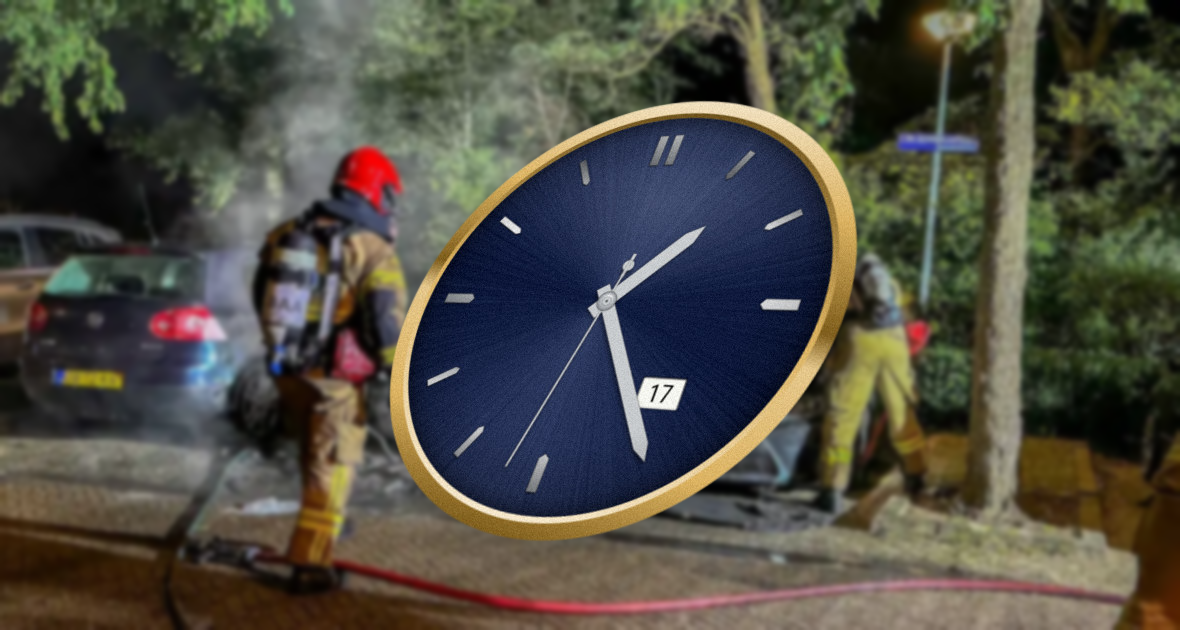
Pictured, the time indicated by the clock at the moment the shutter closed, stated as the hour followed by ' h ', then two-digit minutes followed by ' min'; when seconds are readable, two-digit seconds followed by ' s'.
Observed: 1 h 24 min 32 s
